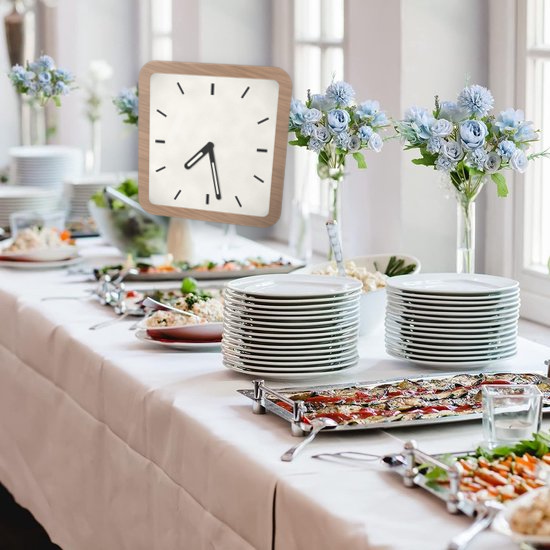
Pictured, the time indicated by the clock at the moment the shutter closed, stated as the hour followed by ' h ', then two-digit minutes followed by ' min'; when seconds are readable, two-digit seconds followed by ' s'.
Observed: 7 h 28 min
